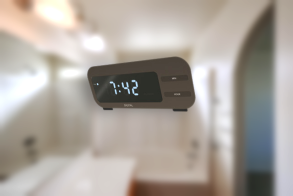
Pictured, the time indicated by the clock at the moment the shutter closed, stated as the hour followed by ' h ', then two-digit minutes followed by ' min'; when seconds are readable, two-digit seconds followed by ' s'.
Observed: 7 h 42 min
